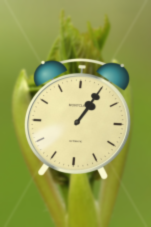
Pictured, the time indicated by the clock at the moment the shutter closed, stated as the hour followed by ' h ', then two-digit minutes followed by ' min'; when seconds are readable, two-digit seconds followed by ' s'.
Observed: 1 h 05 min
